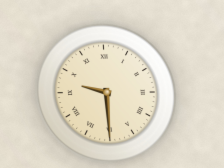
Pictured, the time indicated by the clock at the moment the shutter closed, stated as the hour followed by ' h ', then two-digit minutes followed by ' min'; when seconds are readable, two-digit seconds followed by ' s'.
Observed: 9 h 30 min
